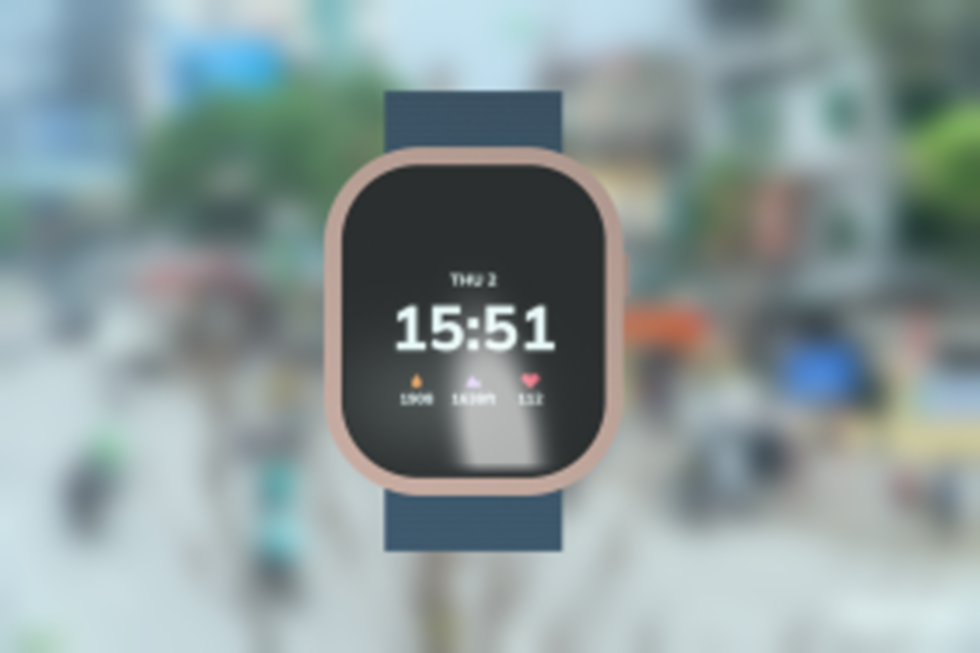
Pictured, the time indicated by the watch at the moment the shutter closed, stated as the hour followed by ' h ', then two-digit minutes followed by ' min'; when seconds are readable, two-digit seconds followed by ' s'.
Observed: 15 h 51 min
